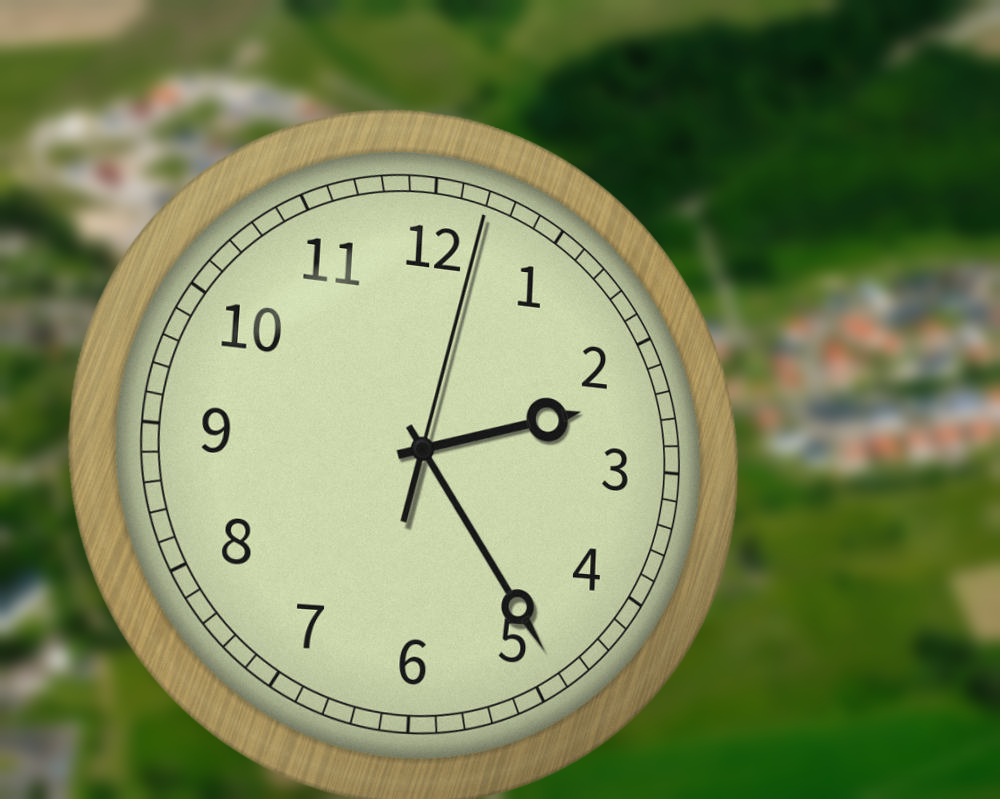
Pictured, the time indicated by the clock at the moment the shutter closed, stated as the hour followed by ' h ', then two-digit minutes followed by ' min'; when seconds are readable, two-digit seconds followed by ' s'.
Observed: 2 h 24 min 02 s
